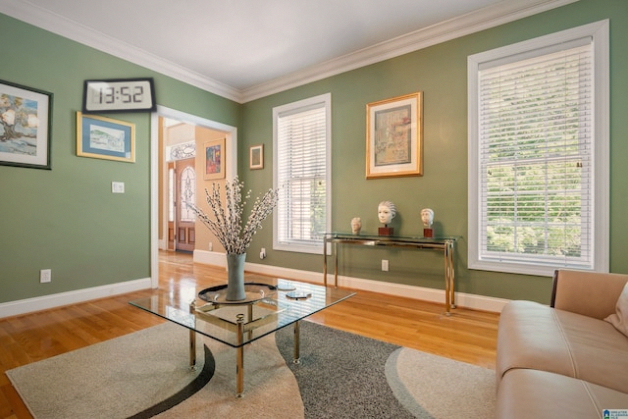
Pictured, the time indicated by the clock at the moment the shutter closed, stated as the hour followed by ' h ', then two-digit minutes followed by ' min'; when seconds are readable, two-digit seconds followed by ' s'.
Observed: 13 h 52 min
